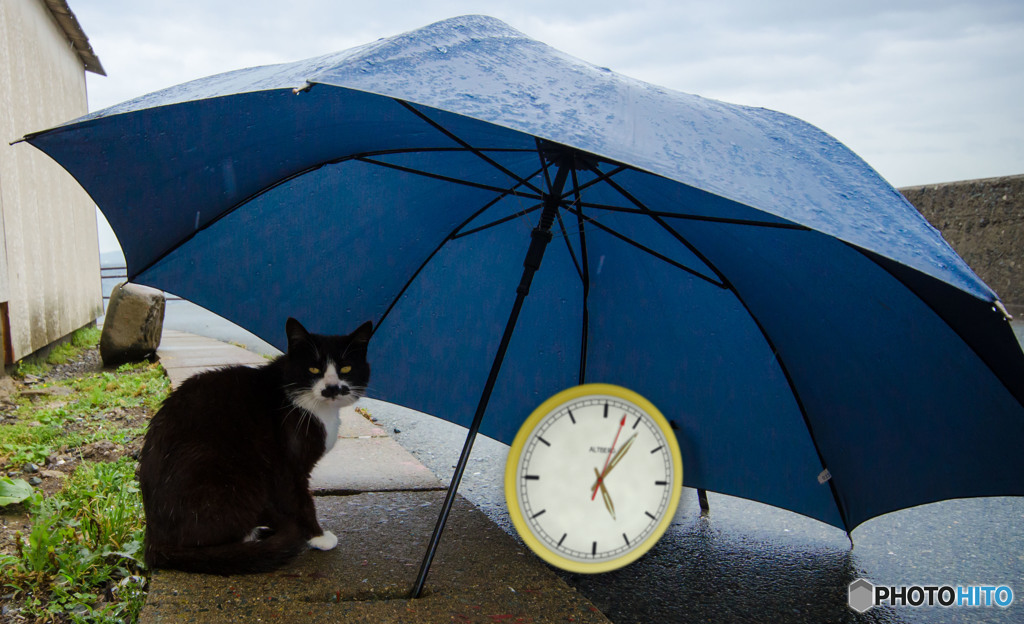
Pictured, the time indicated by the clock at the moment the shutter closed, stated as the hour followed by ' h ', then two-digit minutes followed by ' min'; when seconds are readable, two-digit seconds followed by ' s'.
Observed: 5 h 06 min 03 s
